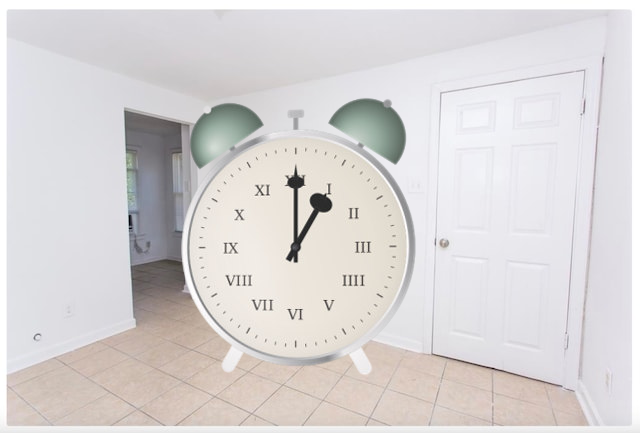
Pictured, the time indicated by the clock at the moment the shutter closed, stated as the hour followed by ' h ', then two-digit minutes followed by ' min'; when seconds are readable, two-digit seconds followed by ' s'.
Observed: 1 h 00 min
